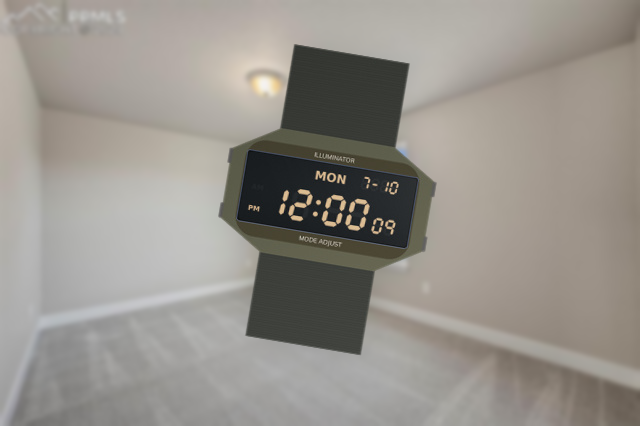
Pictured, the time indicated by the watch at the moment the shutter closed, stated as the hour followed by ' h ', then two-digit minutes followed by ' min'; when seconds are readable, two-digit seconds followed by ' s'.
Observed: 12 h 00 min 09 s
